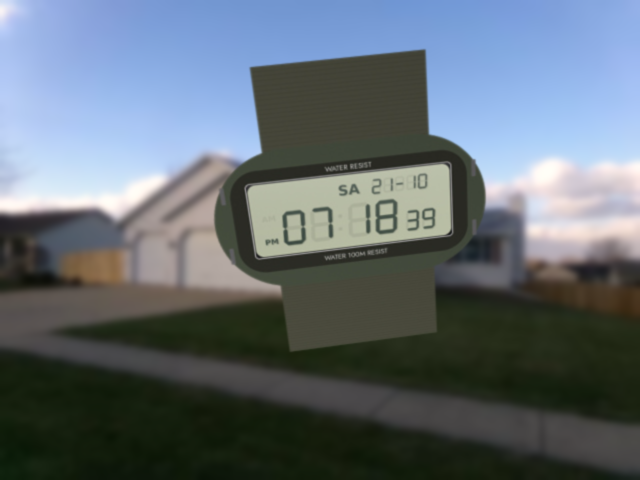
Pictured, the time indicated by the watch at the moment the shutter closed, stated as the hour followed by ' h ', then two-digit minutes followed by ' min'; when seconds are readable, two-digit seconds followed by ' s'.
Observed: 7 h 18 min 39 s
